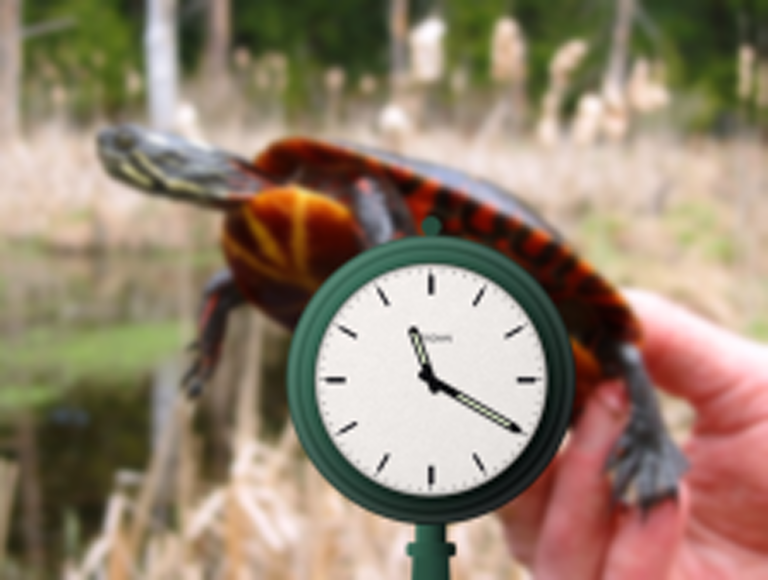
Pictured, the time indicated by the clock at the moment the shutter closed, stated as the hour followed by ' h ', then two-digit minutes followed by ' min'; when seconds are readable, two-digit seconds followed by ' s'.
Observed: 11 h 20 min
